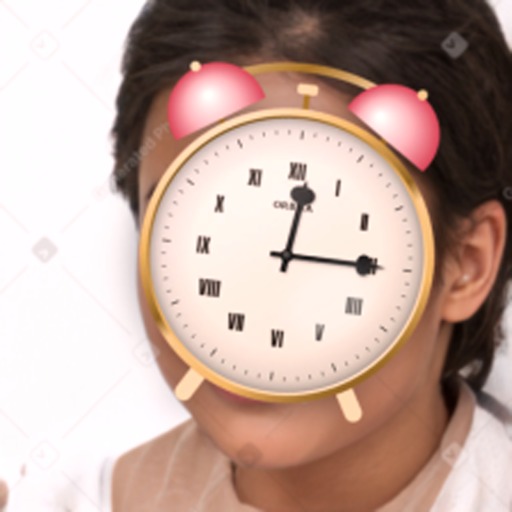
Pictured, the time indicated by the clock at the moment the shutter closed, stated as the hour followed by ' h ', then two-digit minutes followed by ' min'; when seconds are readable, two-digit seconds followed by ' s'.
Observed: 12 h 15 min
